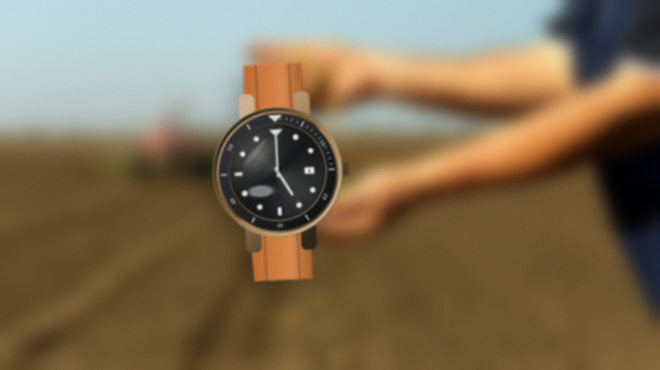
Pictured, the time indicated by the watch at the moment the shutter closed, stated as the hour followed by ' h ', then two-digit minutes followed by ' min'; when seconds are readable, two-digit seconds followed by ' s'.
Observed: 5 h 00 min
